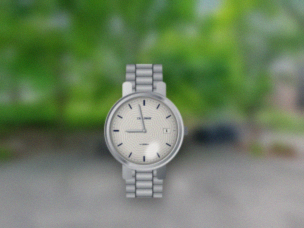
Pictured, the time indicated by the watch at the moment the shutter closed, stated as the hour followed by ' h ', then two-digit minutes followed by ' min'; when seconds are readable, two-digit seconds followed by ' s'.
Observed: 8 h 58 min
